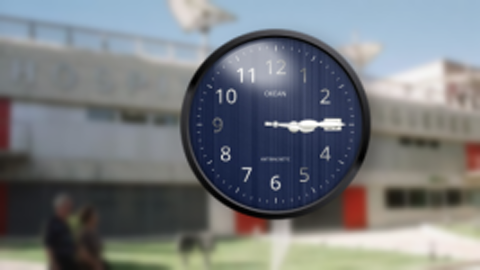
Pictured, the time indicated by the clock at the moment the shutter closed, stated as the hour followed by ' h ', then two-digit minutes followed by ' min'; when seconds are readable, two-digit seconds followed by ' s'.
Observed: 3 h 15 min
